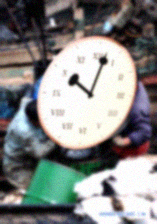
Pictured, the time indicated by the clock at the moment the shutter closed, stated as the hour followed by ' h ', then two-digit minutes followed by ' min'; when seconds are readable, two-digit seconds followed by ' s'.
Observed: 10 h 02 min
